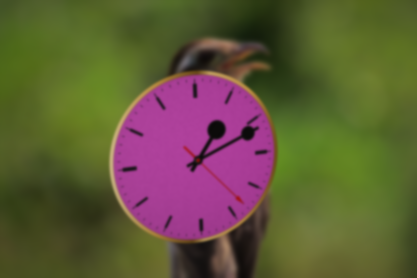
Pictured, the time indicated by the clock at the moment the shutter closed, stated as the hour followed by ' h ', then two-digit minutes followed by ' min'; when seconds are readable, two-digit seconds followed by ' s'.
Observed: 1 h 11 min 23 s
